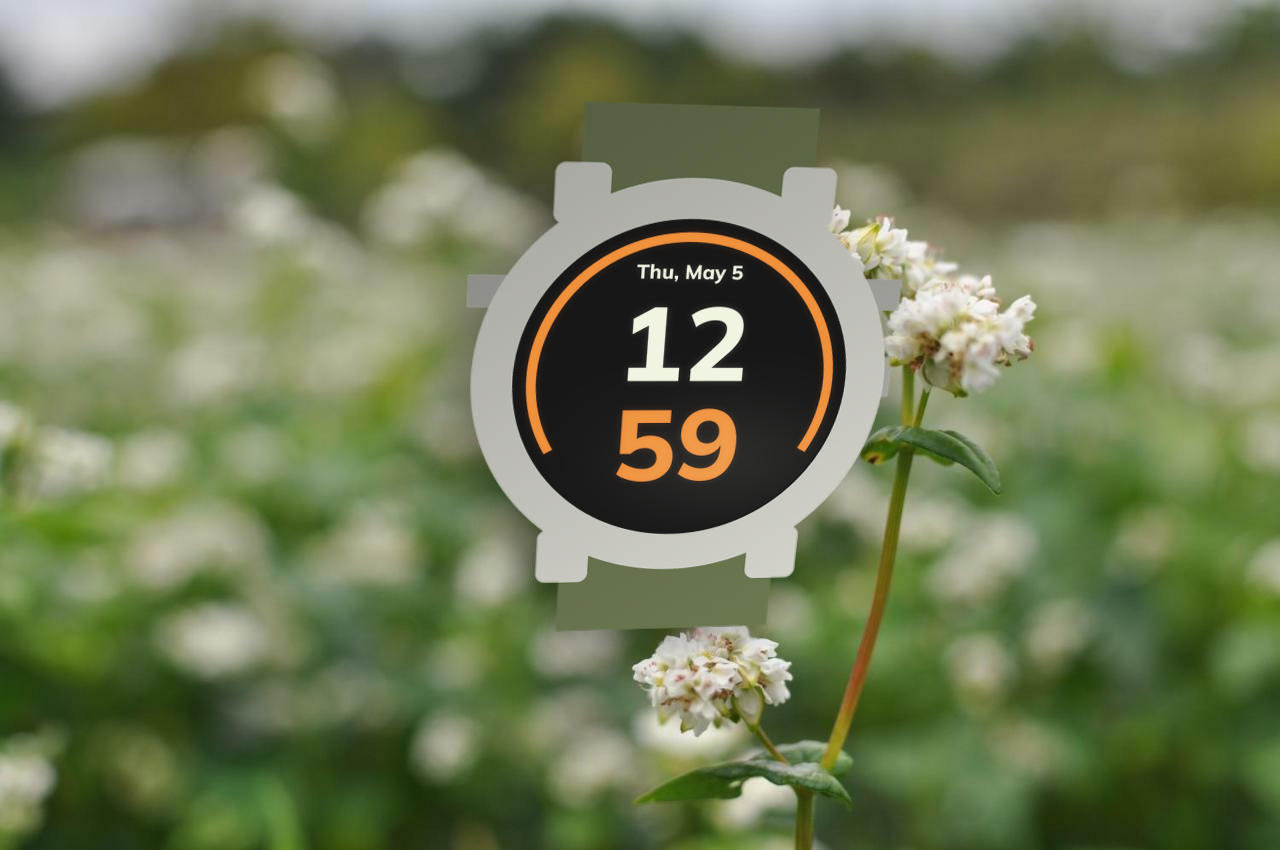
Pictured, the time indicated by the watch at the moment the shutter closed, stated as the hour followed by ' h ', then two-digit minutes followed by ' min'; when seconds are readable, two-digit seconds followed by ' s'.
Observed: 12 h 59 min
